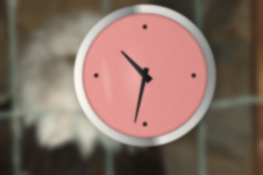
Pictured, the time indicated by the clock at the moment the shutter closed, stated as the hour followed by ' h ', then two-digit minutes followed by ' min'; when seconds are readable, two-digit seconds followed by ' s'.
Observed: 10 h 32 min
